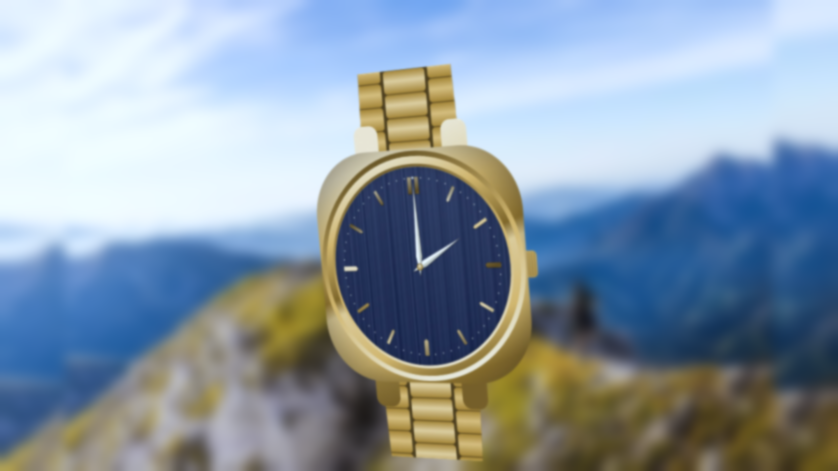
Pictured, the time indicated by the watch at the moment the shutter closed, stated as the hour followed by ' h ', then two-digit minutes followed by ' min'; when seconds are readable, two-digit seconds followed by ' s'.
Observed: 2 h 00 min
